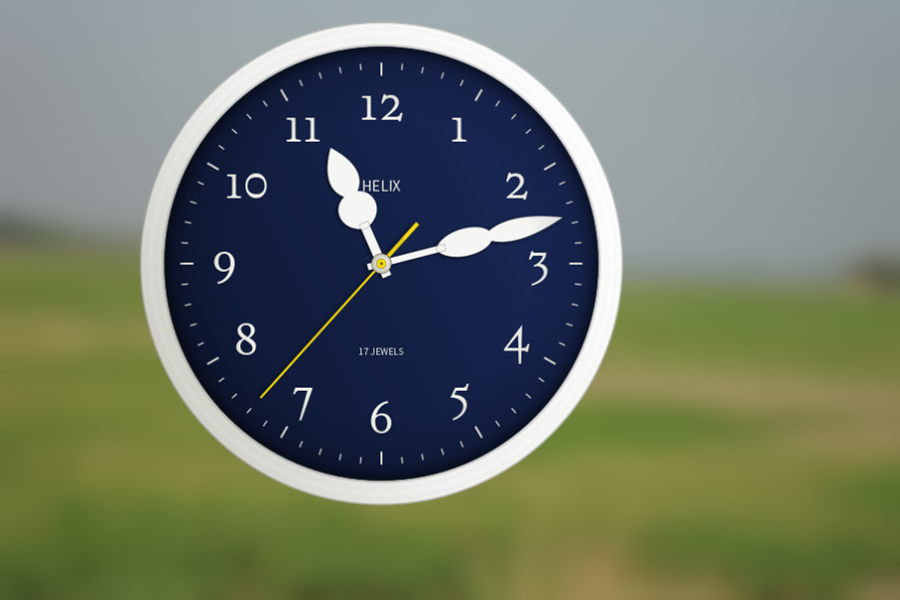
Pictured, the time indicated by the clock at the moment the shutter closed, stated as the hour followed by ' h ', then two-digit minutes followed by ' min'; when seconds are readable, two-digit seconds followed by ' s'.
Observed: 11 h 12 min 37 s
